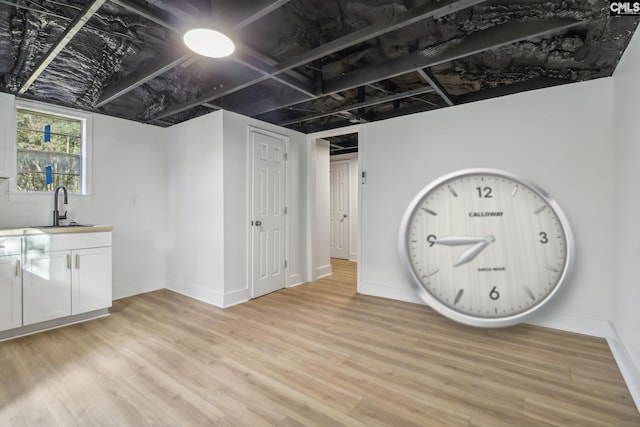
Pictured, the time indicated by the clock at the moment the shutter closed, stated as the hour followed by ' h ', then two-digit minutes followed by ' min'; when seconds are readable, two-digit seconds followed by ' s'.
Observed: 7 h 45 min
